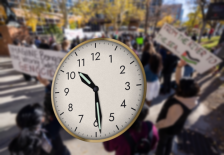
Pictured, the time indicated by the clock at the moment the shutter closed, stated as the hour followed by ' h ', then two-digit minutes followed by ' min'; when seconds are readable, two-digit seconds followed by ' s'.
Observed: 10 h 29 min
